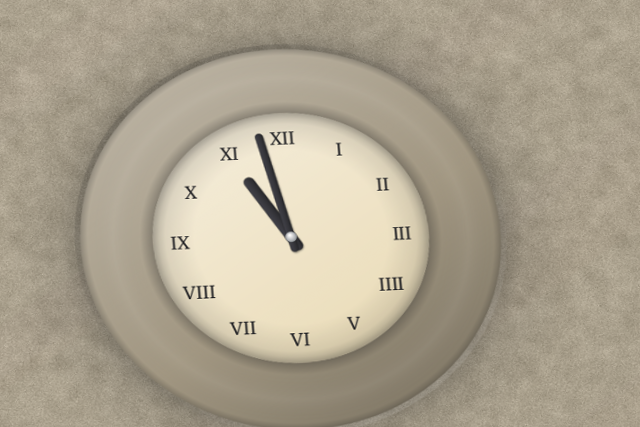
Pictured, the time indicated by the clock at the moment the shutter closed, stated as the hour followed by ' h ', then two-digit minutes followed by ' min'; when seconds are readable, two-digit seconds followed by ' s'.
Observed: 10 h 58 min
